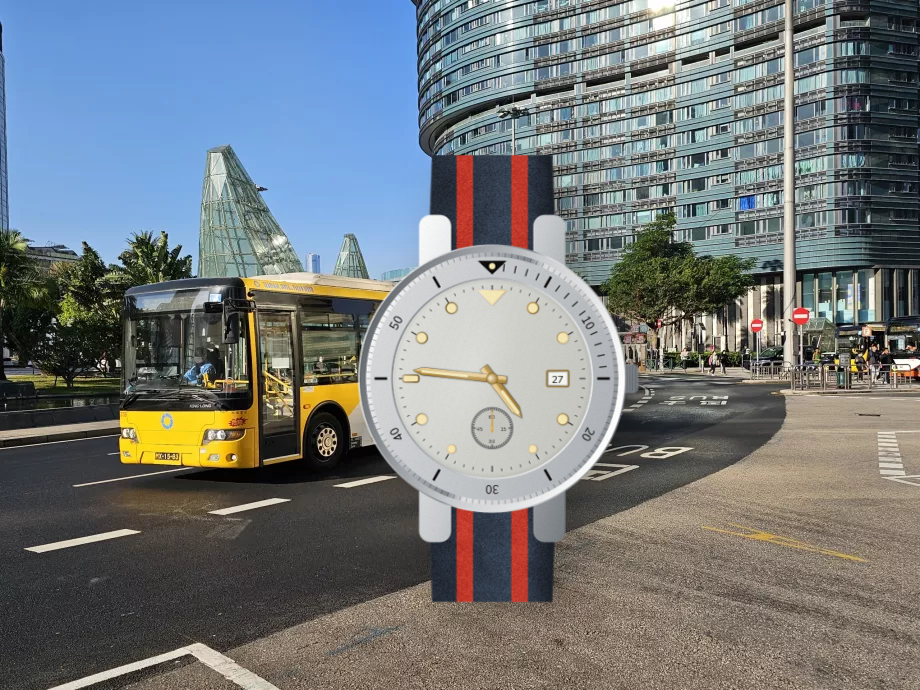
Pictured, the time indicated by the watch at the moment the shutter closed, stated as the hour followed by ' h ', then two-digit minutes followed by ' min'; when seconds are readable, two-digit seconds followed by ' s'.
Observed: 4 h 46 min
